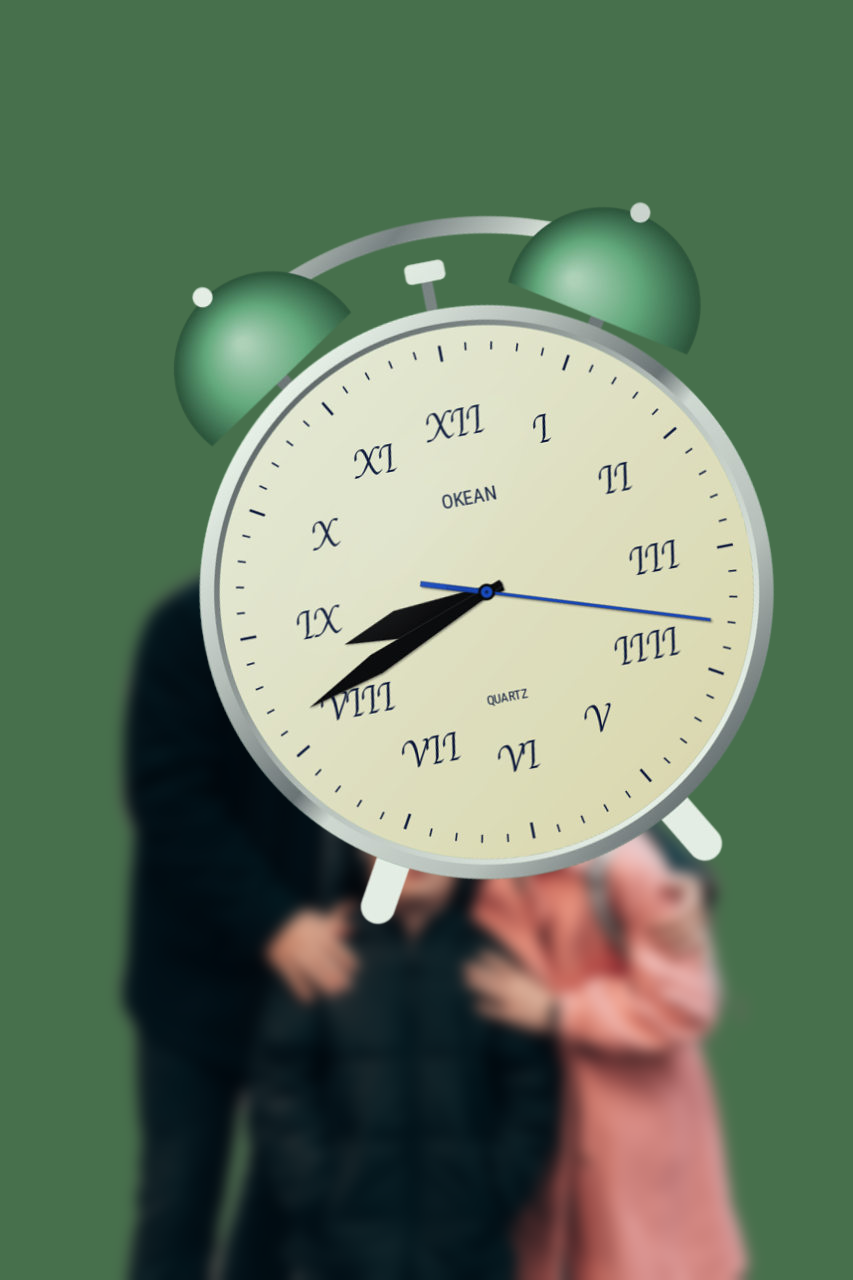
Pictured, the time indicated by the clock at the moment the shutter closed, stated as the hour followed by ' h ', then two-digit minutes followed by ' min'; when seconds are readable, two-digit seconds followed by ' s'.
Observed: 8 h 41 min 18 s
